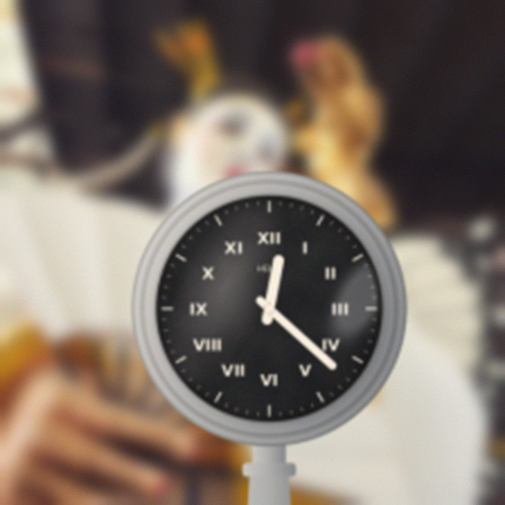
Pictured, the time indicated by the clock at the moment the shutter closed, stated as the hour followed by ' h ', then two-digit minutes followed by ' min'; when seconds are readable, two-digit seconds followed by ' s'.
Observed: 12 h 22 min
